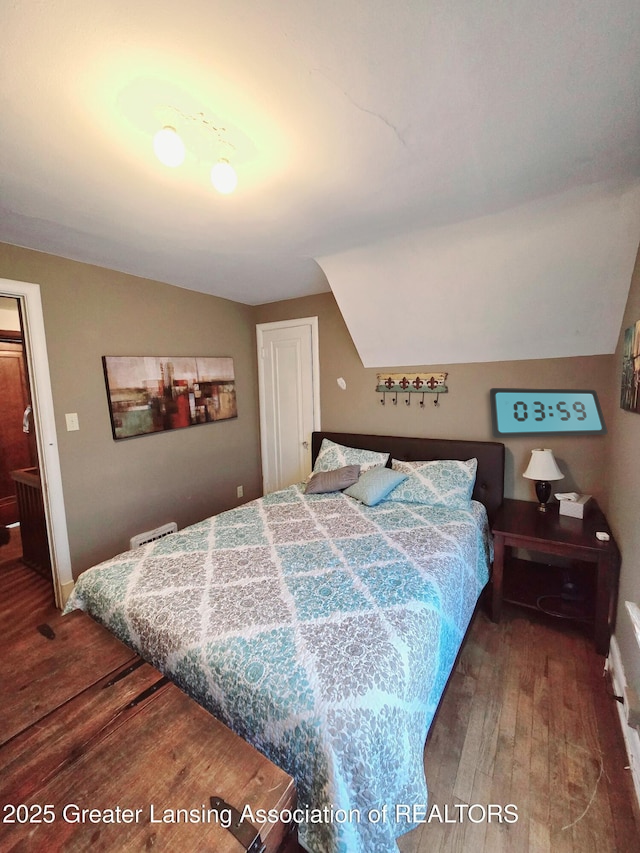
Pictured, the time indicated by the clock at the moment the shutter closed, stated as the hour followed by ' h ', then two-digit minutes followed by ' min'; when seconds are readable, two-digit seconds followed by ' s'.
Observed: 3 h 59 min
